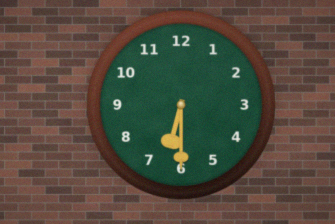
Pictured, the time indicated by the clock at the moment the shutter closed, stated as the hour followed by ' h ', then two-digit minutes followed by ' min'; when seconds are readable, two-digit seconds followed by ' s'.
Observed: 6 h 30 min
